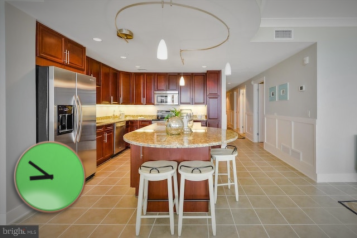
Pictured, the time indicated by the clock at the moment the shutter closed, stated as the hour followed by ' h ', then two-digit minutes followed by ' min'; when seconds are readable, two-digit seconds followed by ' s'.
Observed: 8 h 51 min
